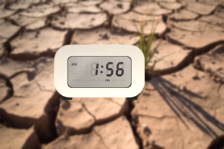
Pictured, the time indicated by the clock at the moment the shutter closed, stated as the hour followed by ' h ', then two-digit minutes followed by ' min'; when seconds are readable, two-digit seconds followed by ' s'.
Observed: 1 h 56 min
